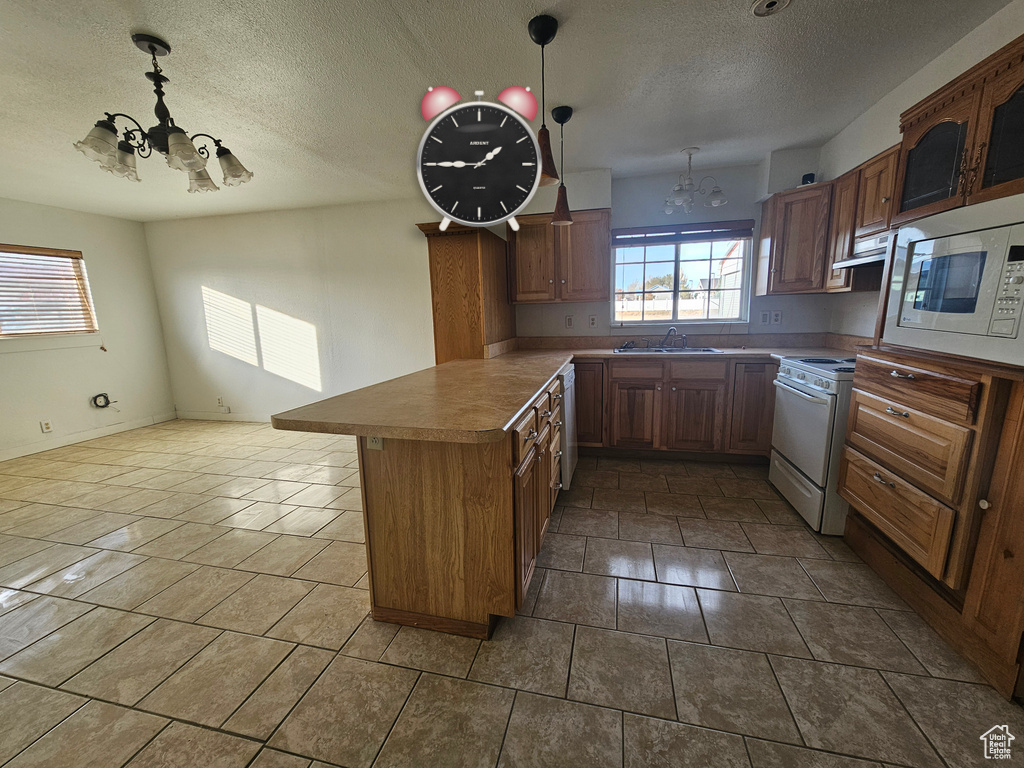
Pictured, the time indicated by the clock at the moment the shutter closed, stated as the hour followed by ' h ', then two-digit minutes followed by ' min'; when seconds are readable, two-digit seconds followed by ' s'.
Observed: 1 h 45 min
